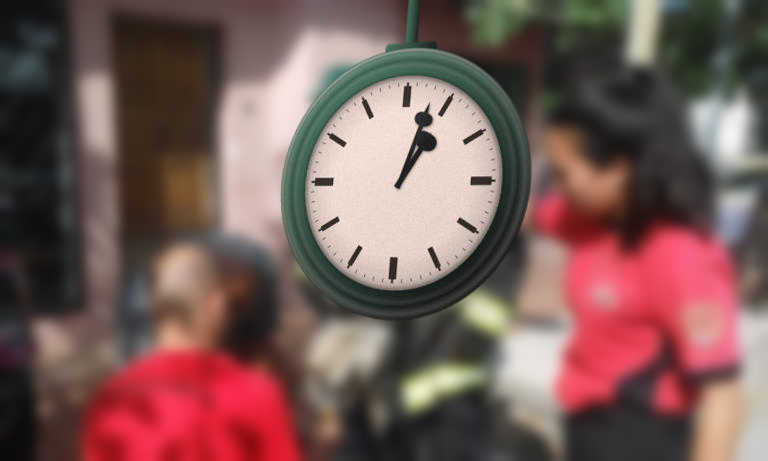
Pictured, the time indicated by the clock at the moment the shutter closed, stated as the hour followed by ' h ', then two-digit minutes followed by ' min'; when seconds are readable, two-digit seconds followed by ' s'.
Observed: 1 h 03 min
